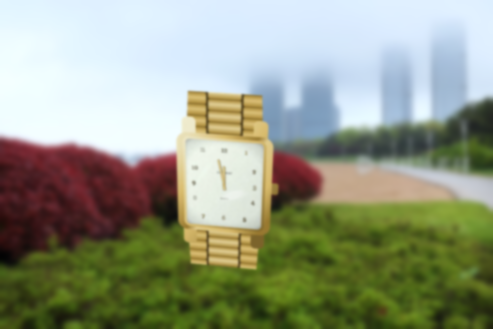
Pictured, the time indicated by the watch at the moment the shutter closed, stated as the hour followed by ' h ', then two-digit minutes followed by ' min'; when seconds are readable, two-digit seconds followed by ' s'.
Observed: 11 h 58 min
